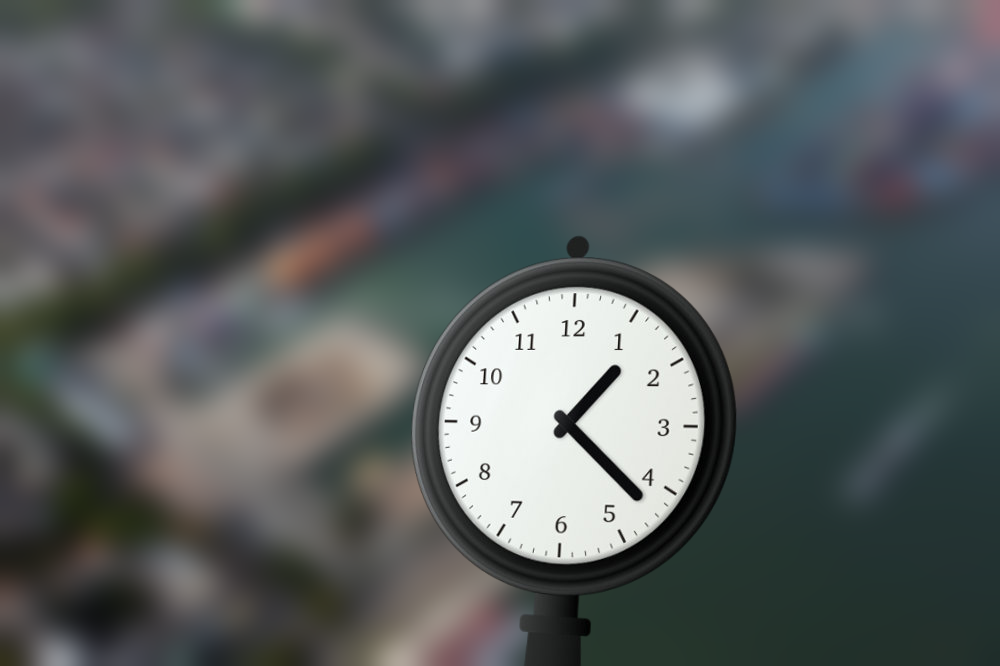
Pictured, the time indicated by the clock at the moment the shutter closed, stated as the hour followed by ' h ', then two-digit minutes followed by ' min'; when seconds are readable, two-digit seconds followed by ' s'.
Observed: 1 h 22 min
